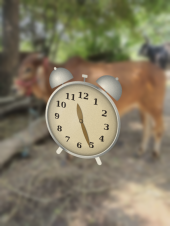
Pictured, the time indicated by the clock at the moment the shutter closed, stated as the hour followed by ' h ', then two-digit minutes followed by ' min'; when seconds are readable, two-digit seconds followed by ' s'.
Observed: 11 h 26 min
